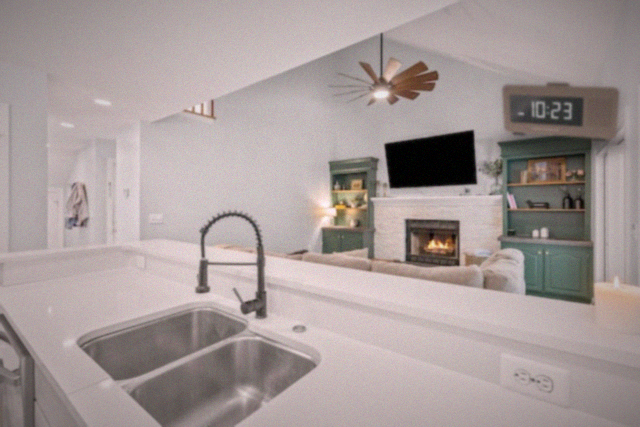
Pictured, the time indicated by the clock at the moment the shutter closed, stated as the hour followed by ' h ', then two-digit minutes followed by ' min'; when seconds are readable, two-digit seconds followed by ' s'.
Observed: 10 h 23 min
